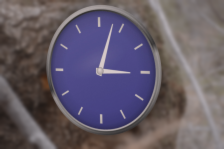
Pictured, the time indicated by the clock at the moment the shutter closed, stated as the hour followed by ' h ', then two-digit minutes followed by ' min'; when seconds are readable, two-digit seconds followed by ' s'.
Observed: 3 h 03 min
